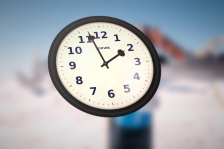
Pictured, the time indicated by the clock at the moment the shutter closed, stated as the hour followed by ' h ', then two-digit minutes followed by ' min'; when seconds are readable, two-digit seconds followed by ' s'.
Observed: 1 h 57 min
